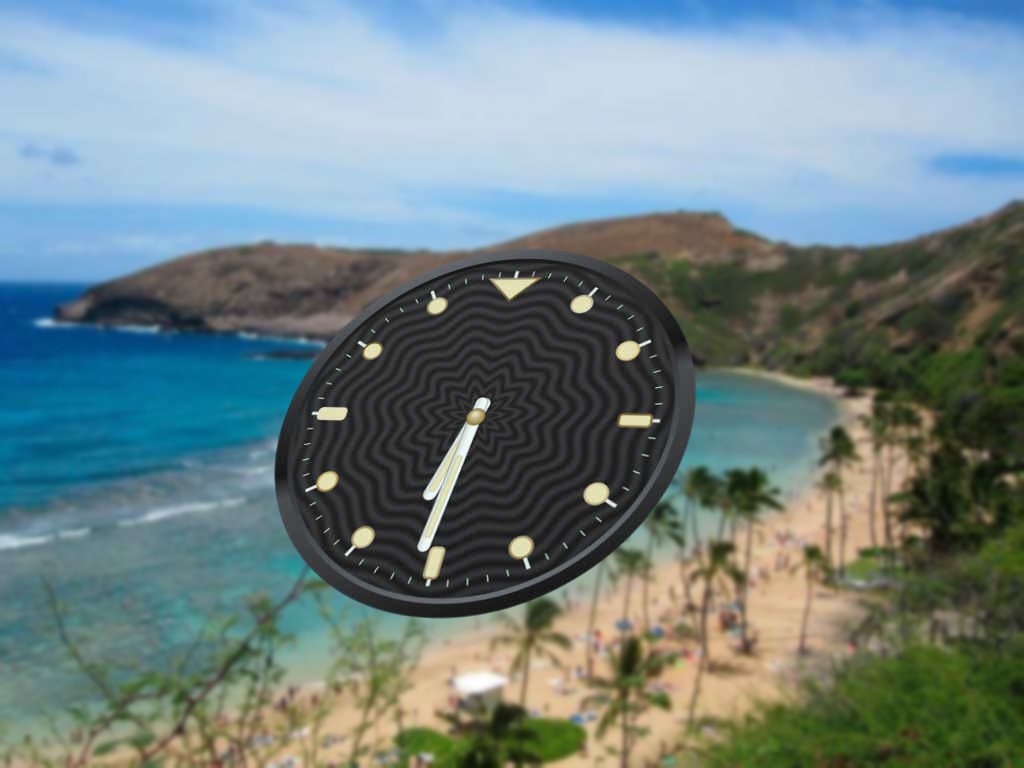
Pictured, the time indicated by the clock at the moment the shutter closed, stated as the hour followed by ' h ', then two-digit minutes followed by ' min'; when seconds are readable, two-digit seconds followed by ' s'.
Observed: 6 h 31 min
